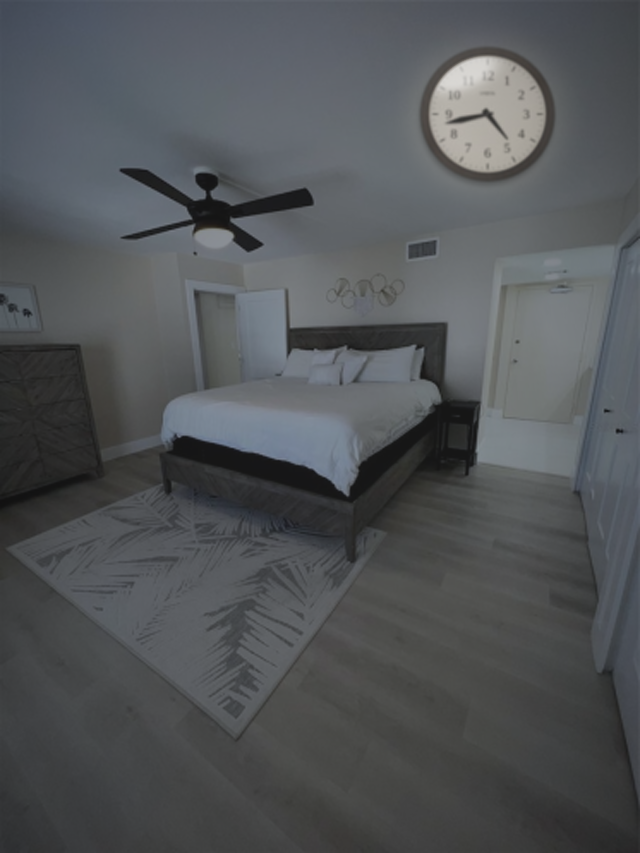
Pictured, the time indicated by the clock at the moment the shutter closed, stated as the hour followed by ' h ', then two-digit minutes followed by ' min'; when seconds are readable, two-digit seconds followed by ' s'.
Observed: 4 h 43 min
